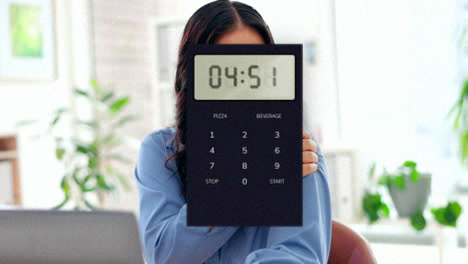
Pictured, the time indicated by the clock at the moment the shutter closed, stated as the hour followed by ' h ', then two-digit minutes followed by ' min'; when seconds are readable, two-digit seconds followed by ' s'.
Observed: 4 h 51 min
